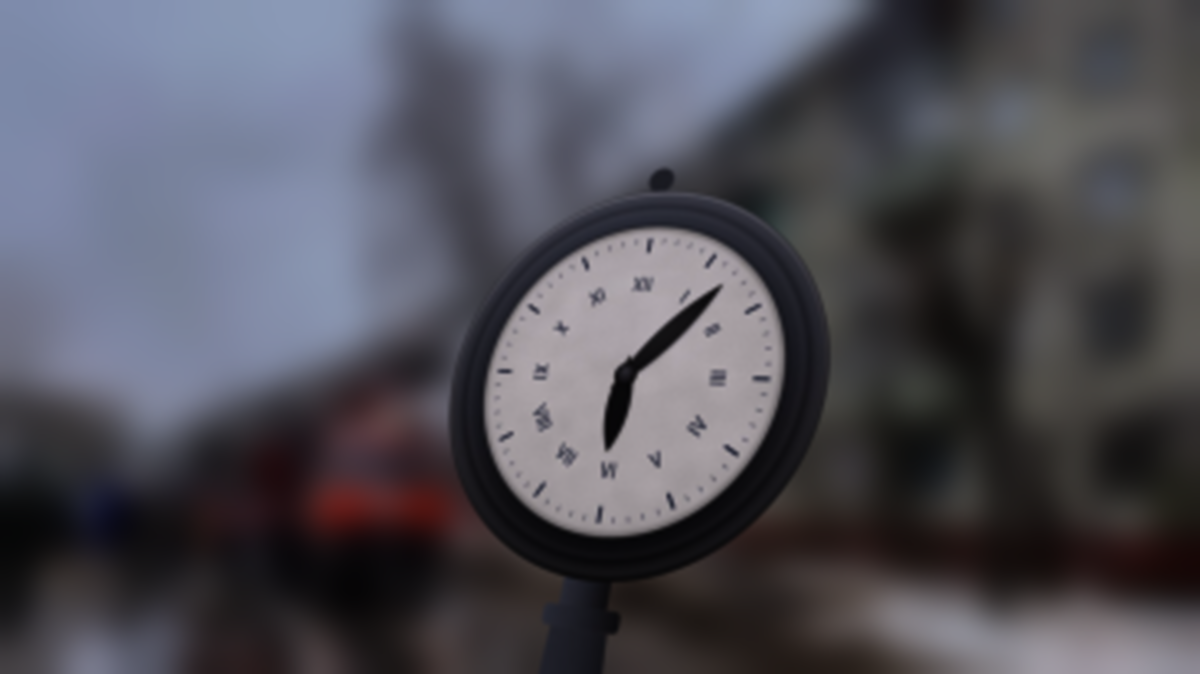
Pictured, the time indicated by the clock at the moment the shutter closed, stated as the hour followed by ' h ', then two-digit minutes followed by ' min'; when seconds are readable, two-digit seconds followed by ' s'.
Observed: 6 h 07 min
